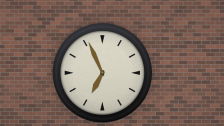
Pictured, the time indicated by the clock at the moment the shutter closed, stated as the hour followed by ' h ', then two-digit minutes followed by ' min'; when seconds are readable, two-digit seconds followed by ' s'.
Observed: 6 h 56 min
